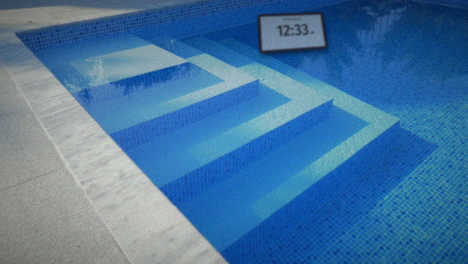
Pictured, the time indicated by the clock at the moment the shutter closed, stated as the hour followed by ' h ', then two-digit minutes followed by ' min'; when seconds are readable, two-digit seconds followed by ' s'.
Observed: 12 h 33 min
